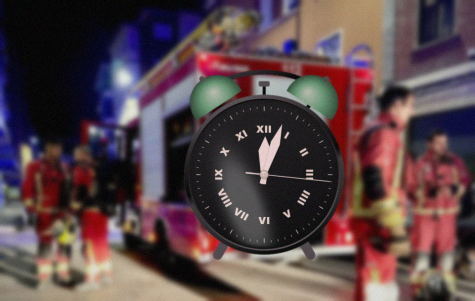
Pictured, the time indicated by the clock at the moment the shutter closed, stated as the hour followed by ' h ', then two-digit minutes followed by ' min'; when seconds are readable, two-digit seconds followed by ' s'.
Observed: 12 h 03 min 16 s
